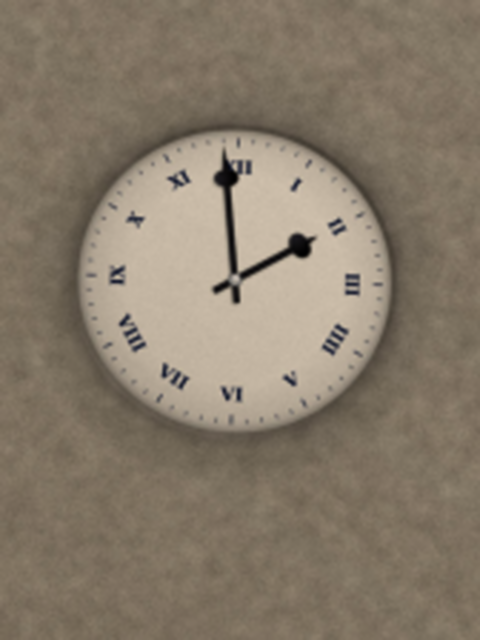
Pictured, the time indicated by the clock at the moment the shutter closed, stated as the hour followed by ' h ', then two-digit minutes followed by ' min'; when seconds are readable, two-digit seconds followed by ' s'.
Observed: 1 h 59 min
